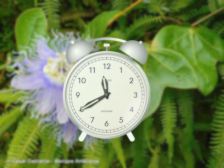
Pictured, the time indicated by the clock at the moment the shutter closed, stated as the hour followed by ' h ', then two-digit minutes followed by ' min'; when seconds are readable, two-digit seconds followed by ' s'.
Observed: 11 h 40 min
